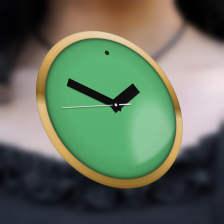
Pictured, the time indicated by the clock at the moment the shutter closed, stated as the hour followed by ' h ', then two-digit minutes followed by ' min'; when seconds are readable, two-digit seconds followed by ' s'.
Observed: 1 h 48 min 44 s
